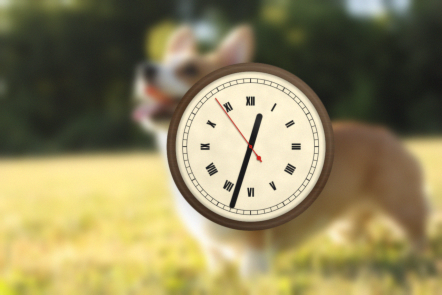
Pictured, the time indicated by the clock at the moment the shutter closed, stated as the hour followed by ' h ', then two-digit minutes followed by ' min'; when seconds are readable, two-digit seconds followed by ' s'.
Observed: 12 h 32 min 54 s
